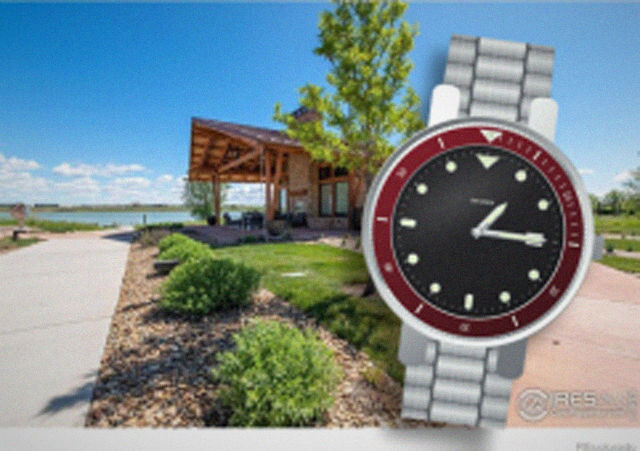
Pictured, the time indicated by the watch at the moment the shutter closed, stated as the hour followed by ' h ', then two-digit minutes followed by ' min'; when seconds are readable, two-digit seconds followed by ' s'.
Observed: 1 h 15 min
